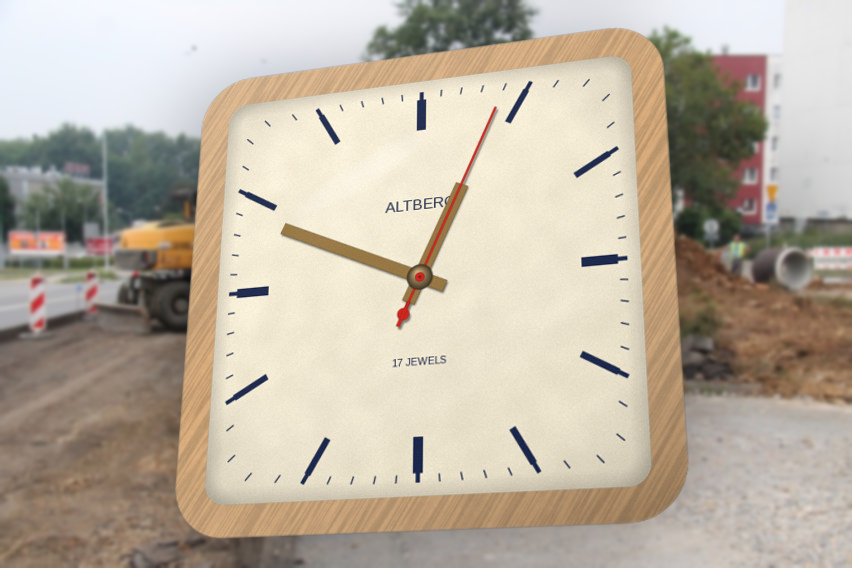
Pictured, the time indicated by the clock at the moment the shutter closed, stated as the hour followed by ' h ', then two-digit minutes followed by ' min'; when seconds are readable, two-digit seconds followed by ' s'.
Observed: 12 h 49 min 04 s
